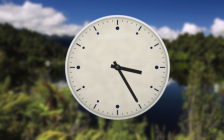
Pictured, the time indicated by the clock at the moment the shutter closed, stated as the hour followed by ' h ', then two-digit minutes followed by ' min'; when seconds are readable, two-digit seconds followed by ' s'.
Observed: 3 h 25 min
